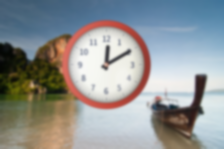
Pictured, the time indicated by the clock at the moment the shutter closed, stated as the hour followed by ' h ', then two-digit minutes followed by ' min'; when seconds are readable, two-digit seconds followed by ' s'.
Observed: 12 h 10 min
